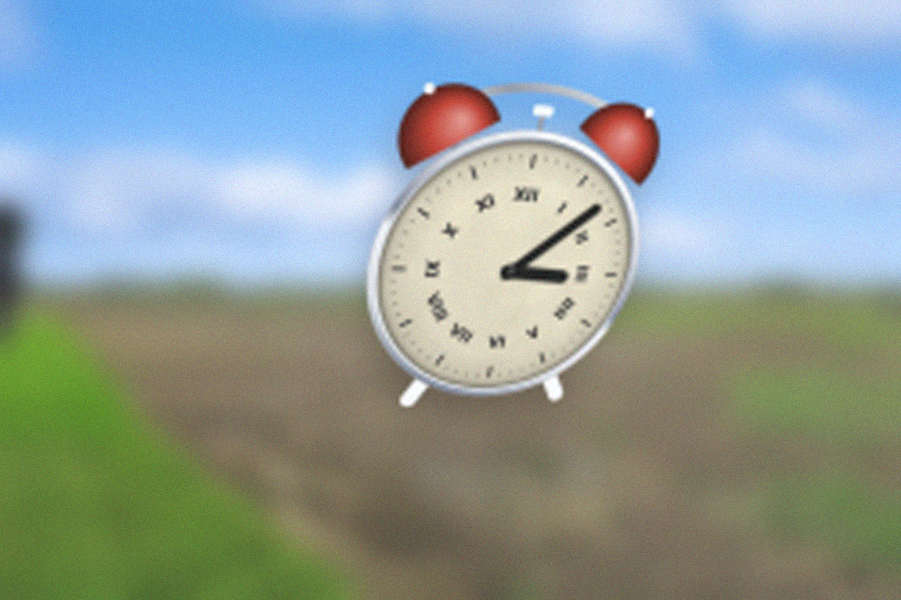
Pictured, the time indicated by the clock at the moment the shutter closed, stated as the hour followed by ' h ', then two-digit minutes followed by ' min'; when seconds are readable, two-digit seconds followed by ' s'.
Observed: 3 h 08 min
